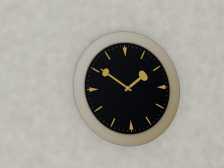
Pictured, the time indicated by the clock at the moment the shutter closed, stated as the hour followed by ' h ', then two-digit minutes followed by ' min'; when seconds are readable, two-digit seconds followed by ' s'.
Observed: 1 h 51 min
